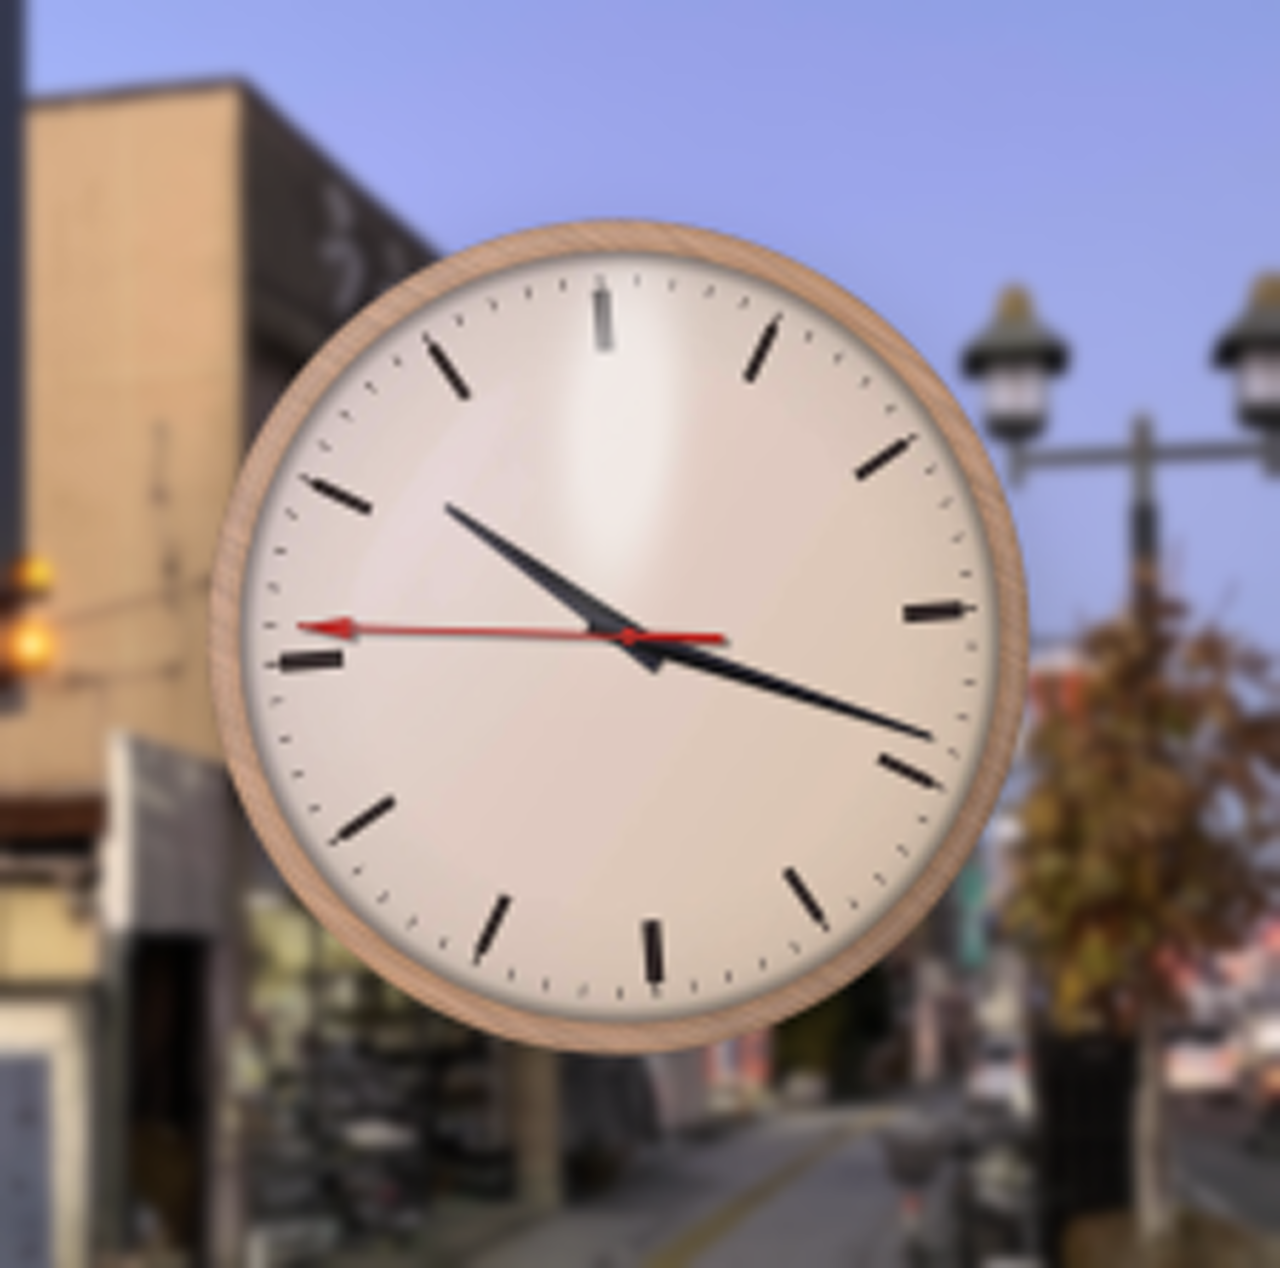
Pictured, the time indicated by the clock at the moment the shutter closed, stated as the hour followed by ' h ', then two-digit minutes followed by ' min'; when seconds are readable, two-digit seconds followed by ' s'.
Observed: 10 h 18 min 46 s
